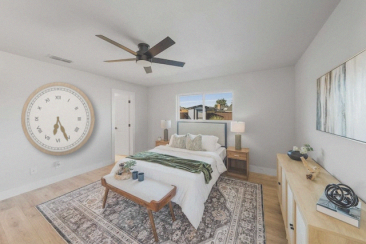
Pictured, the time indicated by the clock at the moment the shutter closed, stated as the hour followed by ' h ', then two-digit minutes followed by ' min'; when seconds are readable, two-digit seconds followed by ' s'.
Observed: 6 h 26 min
